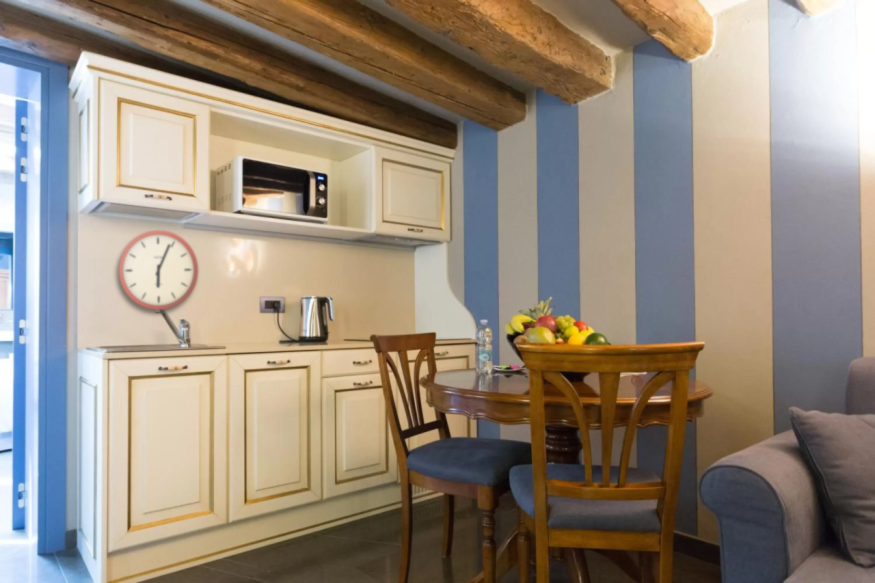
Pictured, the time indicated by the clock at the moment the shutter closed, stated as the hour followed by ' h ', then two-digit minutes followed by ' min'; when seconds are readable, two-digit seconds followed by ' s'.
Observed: 6 h 04 min
